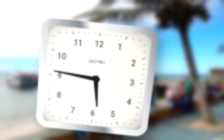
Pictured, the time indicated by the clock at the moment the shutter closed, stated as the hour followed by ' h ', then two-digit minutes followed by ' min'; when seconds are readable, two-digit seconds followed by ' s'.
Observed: 5 h 46 min
